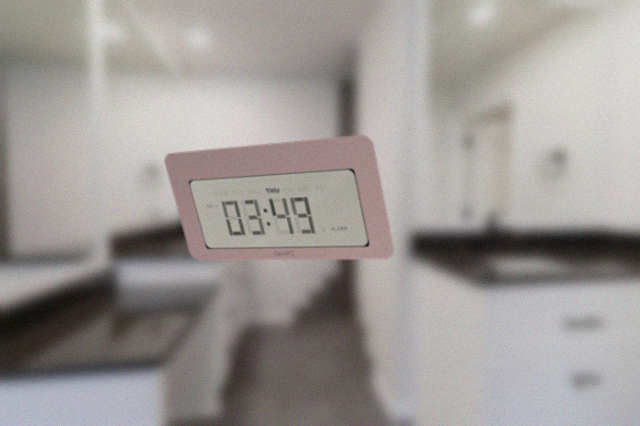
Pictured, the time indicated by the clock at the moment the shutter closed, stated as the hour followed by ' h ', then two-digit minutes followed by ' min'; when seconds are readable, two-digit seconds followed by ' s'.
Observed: 3 h 49 min
